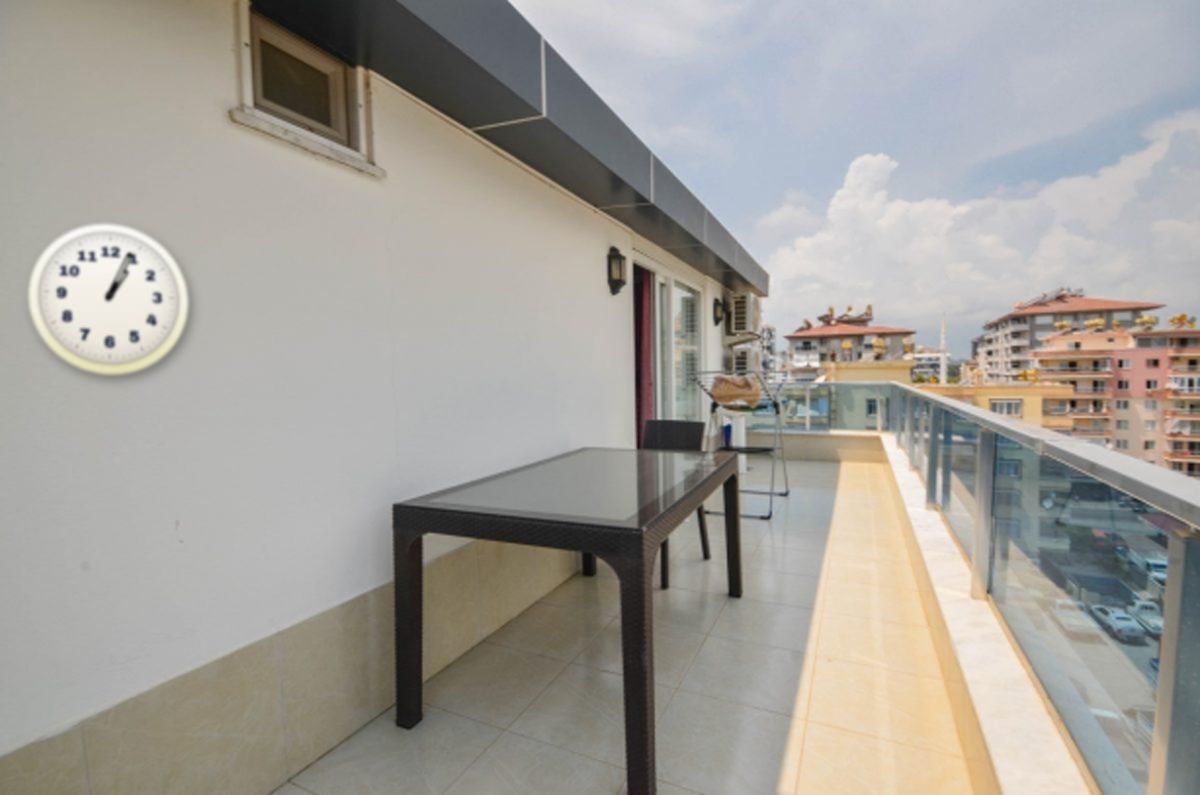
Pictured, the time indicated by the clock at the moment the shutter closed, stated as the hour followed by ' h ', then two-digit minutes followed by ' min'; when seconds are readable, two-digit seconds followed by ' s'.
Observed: 1 h 04 min
